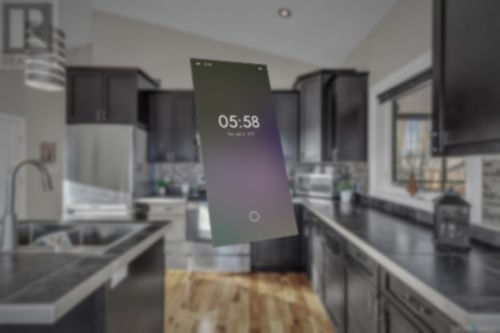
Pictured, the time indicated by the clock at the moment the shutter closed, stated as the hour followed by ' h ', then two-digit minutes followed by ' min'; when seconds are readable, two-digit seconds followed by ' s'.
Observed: 5 h 58 min
